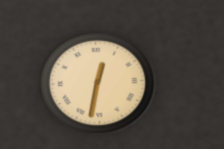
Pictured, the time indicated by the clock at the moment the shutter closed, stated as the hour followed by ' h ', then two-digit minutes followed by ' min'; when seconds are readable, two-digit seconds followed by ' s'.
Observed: 12 h 32 min
